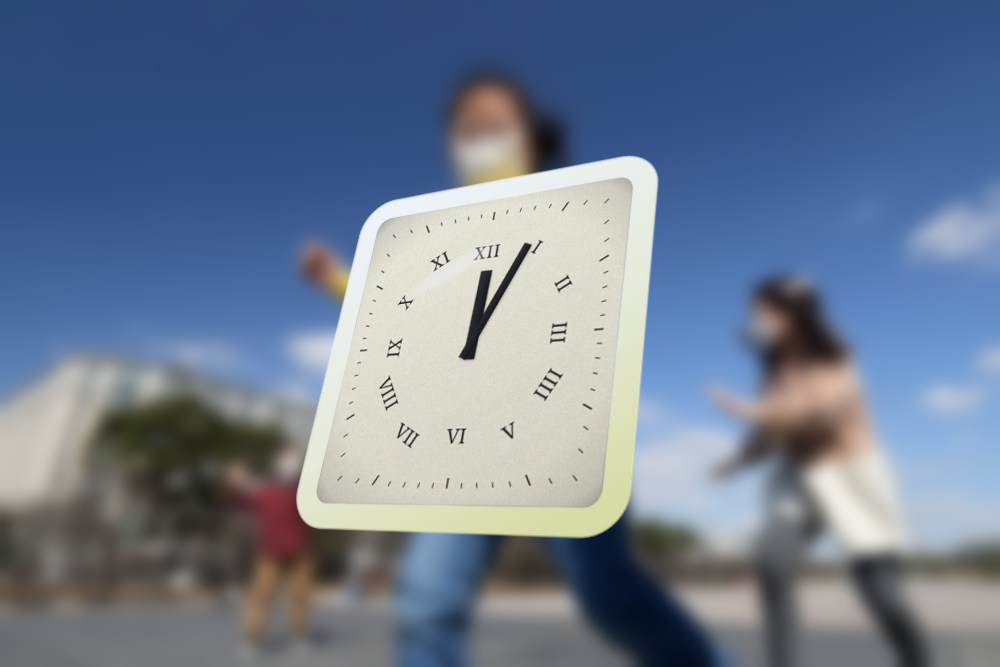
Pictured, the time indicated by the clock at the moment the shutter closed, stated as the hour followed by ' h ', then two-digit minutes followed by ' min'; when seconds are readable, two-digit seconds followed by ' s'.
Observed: 12 h 04 min
